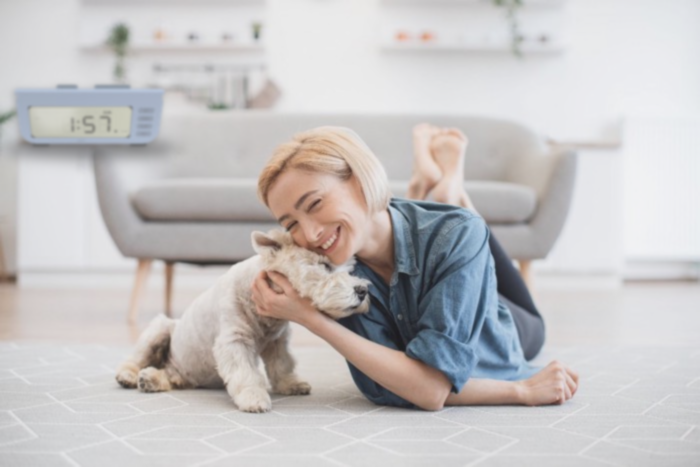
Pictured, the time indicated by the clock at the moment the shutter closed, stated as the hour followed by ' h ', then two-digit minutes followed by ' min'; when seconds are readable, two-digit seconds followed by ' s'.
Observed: 1 h 57 min
